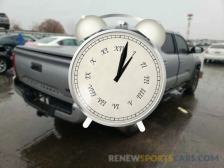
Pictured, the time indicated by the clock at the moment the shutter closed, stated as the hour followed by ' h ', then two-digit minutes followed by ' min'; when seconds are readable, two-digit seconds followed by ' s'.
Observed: 1 h 02 min
